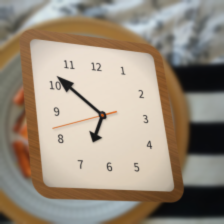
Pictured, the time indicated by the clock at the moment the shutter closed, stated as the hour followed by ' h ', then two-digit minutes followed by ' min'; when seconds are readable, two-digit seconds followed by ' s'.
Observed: 6 h 51 min 42 s
